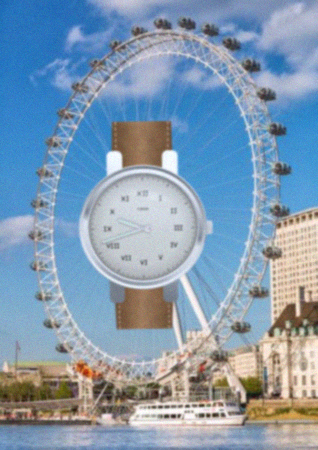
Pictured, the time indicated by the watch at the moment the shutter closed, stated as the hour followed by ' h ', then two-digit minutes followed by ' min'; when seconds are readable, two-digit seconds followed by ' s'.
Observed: 9 h 42 min
